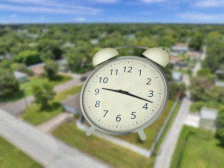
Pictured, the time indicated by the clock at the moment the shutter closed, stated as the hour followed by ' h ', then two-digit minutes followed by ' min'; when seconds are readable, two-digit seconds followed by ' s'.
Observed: 9 h 18 min
